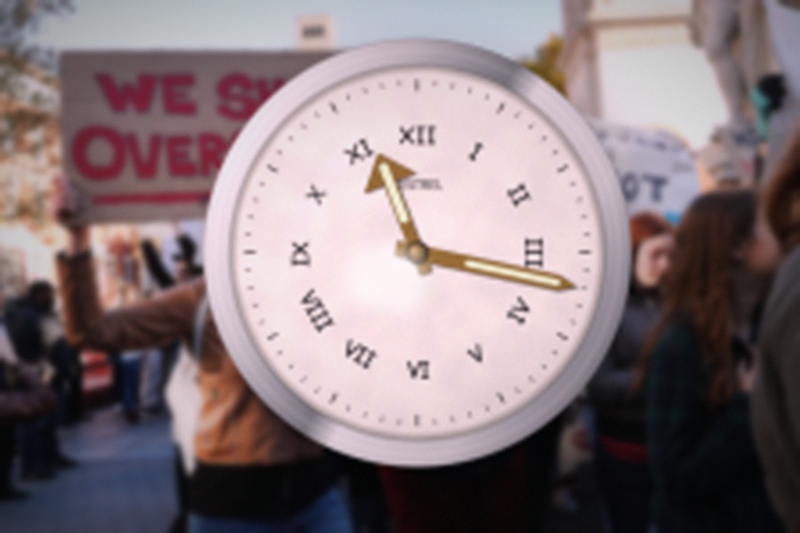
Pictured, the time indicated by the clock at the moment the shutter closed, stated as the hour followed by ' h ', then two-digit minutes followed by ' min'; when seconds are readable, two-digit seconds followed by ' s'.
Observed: 11 h 17 min
